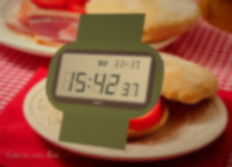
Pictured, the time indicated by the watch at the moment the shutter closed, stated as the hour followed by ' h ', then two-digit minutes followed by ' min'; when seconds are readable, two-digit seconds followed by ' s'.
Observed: 15 h 42 min 37 s
